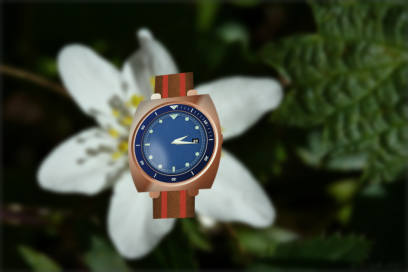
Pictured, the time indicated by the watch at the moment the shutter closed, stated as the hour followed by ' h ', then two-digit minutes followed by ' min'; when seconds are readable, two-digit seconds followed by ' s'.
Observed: 2 h 16 min
